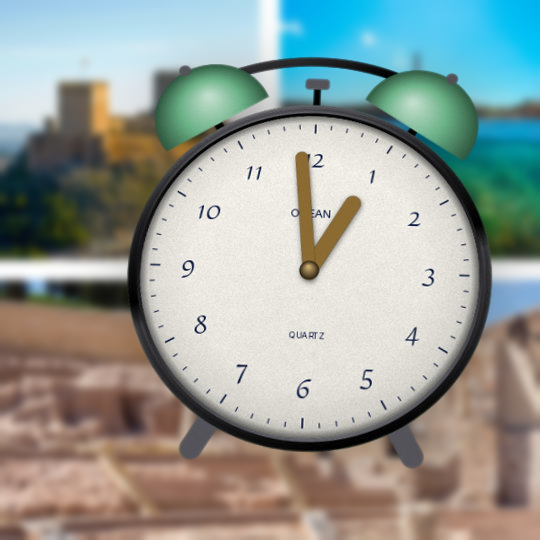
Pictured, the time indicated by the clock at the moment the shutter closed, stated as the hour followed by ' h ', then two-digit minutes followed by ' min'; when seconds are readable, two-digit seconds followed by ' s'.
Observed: 12 h 59 min
